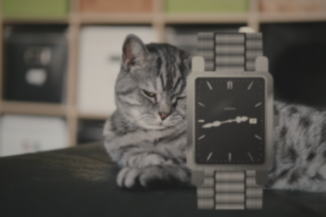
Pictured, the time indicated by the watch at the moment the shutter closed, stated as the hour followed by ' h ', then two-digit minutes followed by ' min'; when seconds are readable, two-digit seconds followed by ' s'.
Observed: 2 h 43 min
